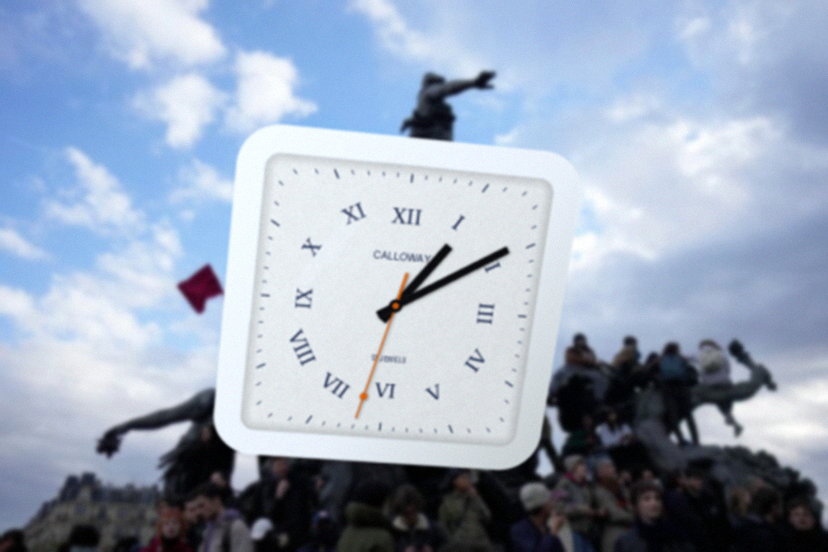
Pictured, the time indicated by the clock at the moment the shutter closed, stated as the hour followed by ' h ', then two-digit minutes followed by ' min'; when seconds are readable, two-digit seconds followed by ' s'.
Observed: 1 h 09 min 32 s
